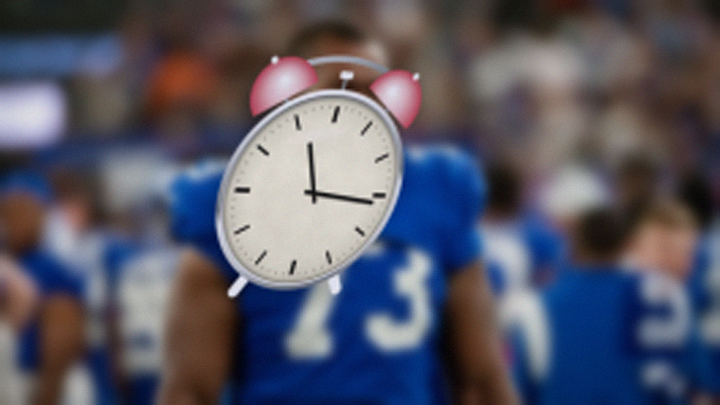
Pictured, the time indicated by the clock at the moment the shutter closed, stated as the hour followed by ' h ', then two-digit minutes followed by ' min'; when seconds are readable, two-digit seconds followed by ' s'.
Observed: 11 h 16 min
